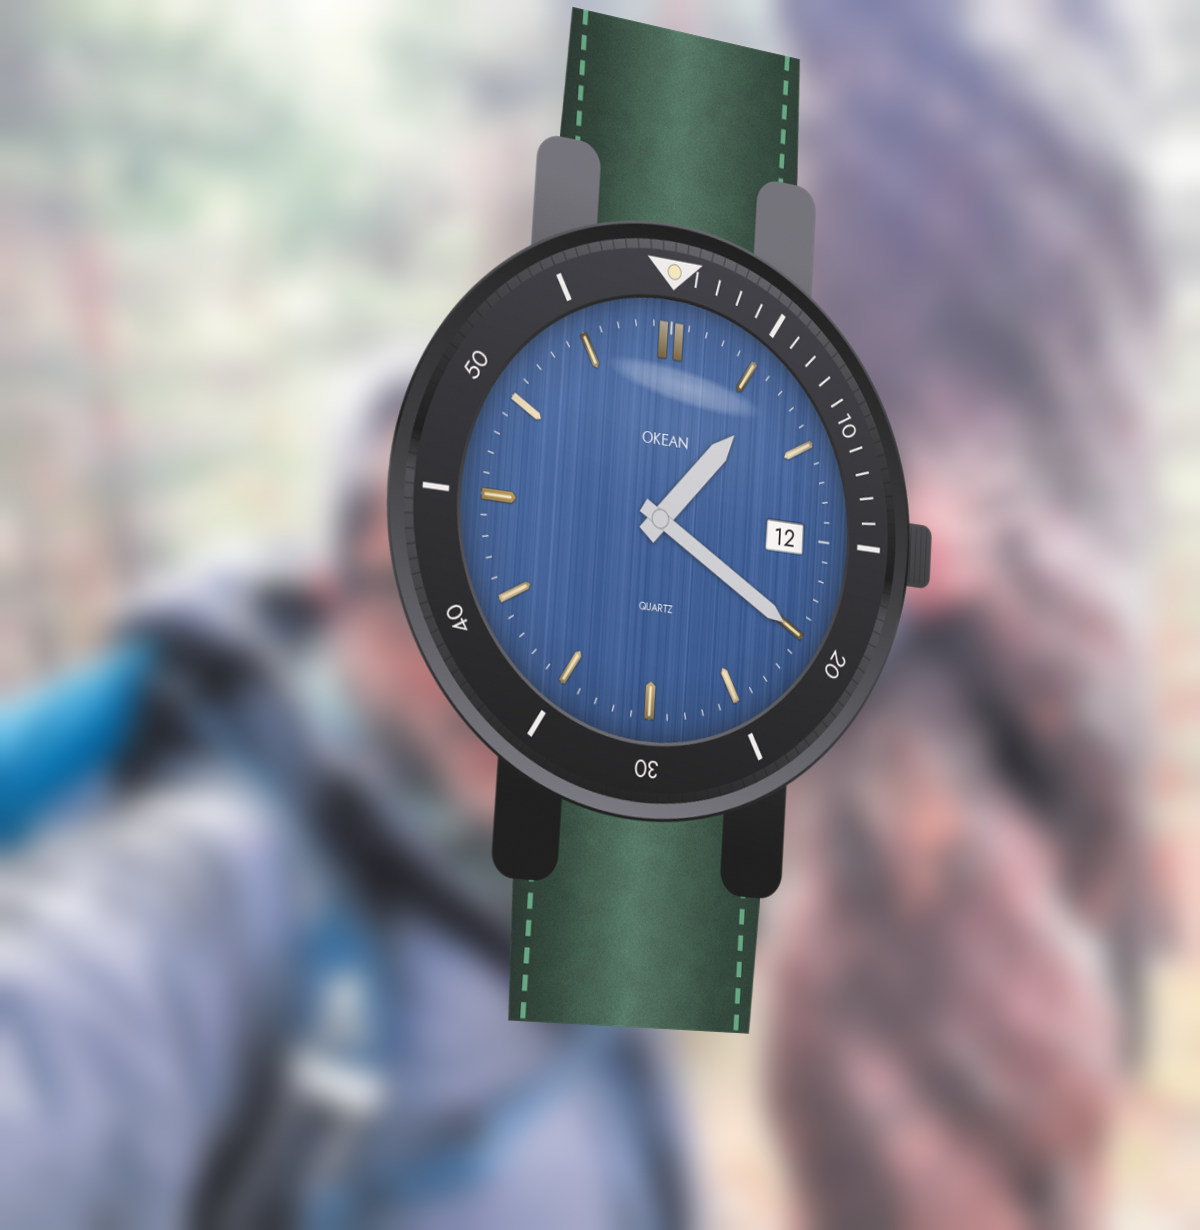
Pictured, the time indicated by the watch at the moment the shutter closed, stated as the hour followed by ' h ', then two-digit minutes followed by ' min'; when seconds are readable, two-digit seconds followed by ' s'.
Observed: 1 h 20 min
